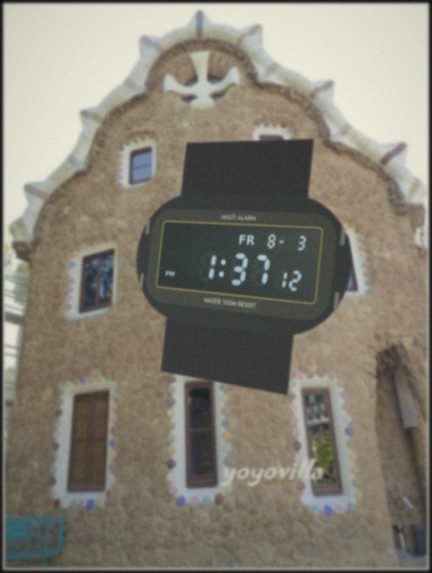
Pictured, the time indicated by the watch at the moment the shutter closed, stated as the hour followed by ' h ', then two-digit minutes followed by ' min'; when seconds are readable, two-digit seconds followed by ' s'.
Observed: 1 h 37 min 12 s
